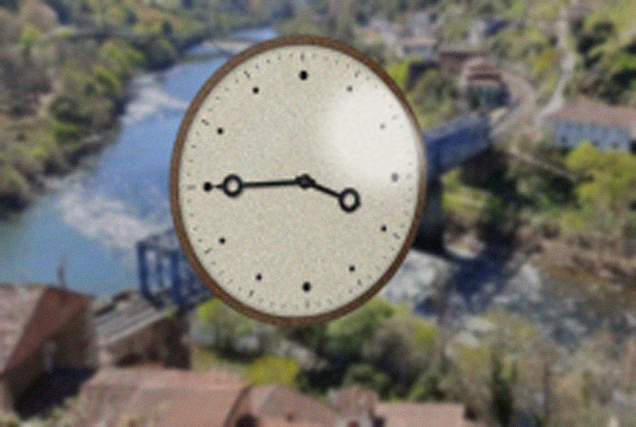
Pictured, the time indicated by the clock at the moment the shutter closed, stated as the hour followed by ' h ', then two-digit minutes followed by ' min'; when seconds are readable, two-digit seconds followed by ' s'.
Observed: 3 h 45 min
